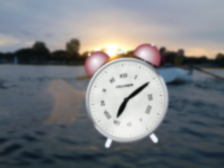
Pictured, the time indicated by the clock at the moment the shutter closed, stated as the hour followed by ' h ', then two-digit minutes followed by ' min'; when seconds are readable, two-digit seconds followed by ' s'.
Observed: 7 h 10 min
